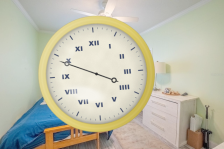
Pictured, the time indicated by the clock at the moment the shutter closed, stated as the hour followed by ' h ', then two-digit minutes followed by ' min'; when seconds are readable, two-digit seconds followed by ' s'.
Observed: 3 h 49 min
